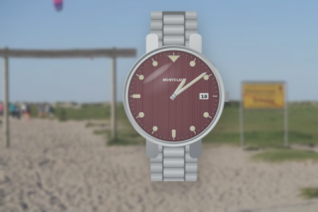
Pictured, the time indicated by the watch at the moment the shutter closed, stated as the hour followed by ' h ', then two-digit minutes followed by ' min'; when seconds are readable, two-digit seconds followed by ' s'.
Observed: 1 h 09 min
